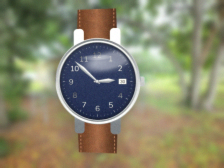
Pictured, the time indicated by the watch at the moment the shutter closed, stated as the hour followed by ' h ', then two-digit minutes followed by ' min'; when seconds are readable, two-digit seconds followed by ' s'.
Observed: 2 h 52 min
